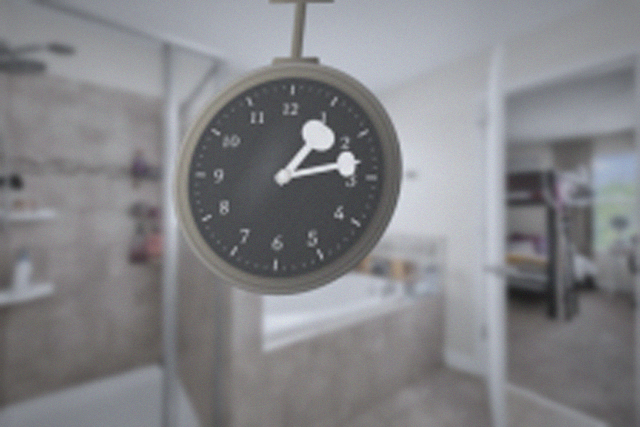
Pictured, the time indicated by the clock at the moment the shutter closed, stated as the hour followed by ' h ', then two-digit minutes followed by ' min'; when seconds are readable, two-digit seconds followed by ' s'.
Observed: 1 h 13 min
